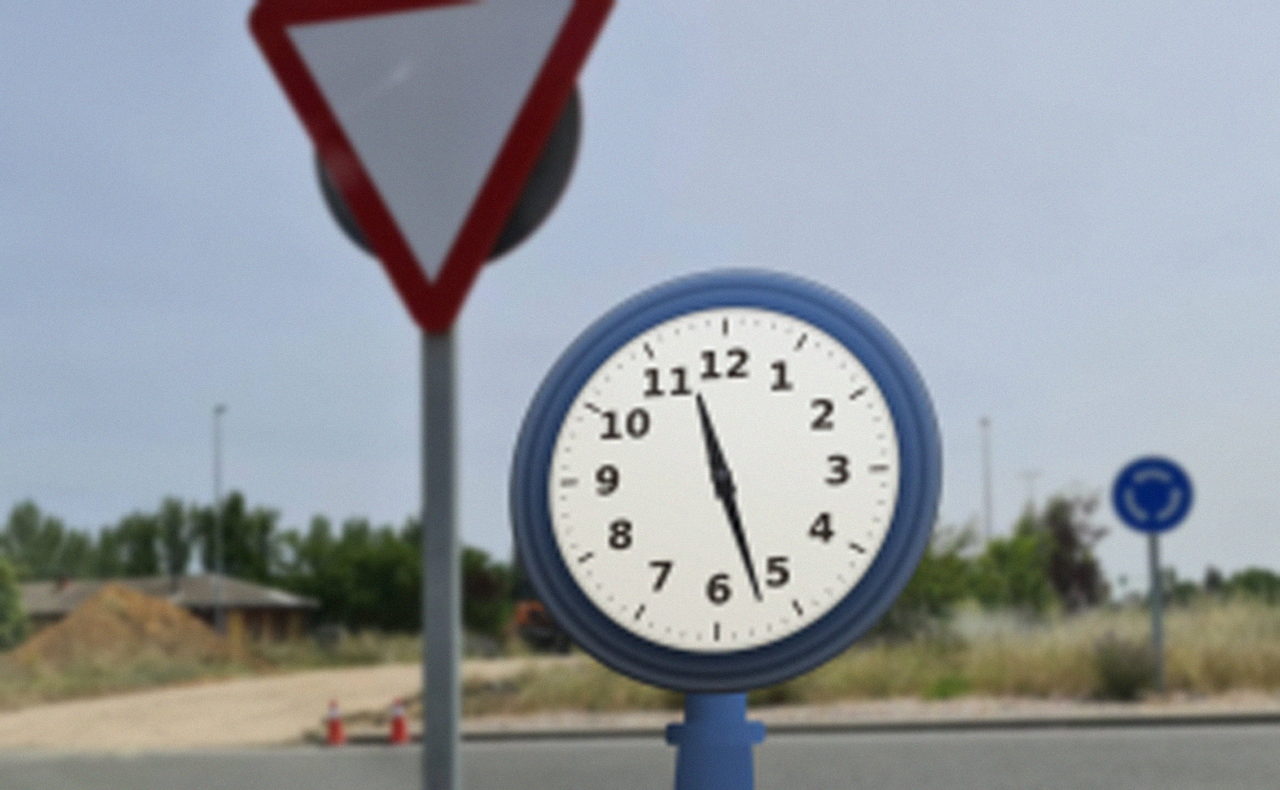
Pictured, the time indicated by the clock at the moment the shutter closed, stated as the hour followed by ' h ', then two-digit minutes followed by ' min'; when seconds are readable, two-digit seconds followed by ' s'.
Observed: 11 h 27 min
